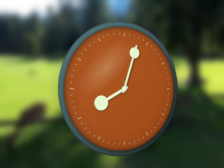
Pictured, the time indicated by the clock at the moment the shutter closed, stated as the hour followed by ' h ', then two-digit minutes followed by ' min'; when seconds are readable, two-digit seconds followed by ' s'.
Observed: 8 h 03 min
